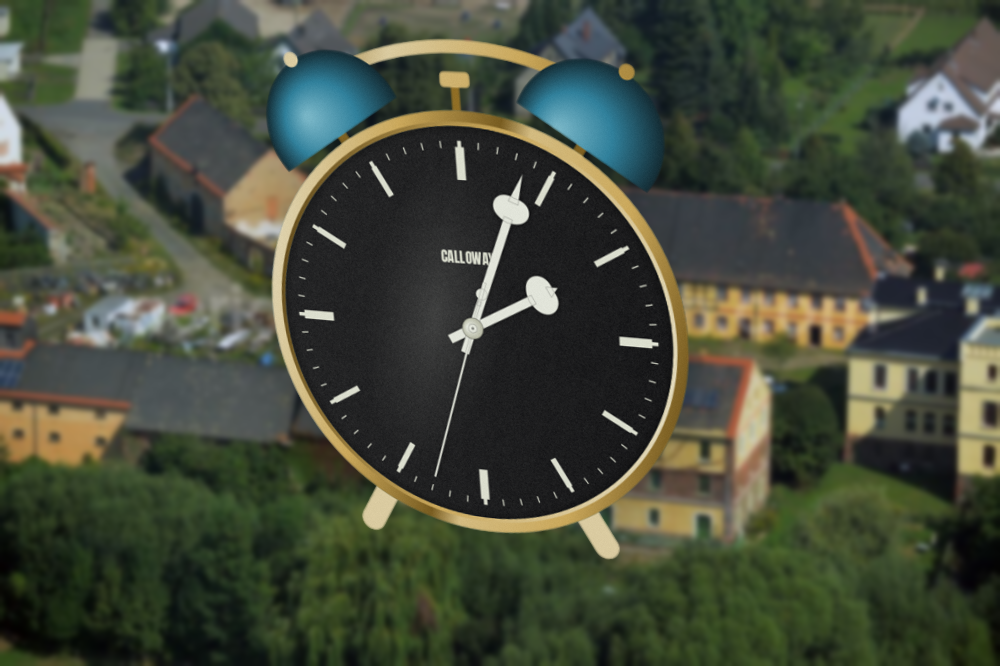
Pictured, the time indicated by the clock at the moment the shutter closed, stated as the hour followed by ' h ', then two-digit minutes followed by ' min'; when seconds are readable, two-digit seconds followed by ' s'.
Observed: 2 h 03 min 33 s
